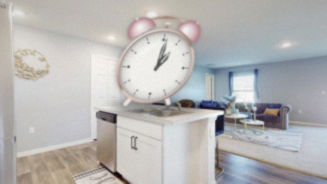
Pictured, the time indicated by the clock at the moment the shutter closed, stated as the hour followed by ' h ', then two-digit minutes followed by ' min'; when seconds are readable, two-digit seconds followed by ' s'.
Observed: 1 h 01 min
